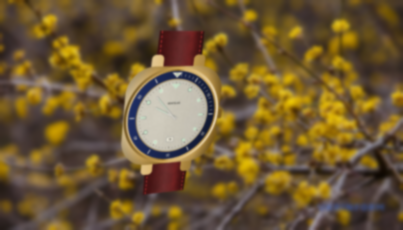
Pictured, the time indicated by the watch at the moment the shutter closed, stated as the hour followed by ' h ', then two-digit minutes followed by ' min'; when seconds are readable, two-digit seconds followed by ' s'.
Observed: 9 h 53 min
